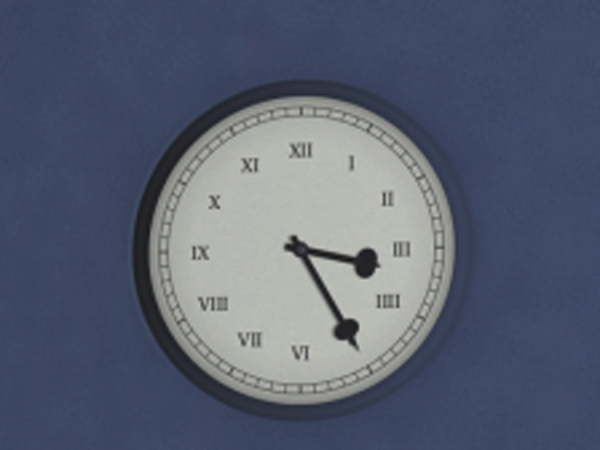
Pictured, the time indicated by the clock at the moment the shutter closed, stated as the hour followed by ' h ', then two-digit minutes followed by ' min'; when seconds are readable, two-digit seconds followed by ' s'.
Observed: 3 h 25 min
